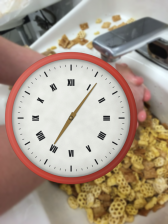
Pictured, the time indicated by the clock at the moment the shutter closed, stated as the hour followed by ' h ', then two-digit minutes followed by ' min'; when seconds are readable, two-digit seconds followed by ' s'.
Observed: 7 h 06 min
